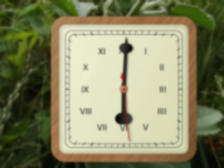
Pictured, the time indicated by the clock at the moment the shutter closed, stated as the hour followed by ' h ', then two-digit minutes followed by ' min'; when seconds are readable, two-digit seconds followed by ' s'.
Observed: 6 h 00 min 29 s
